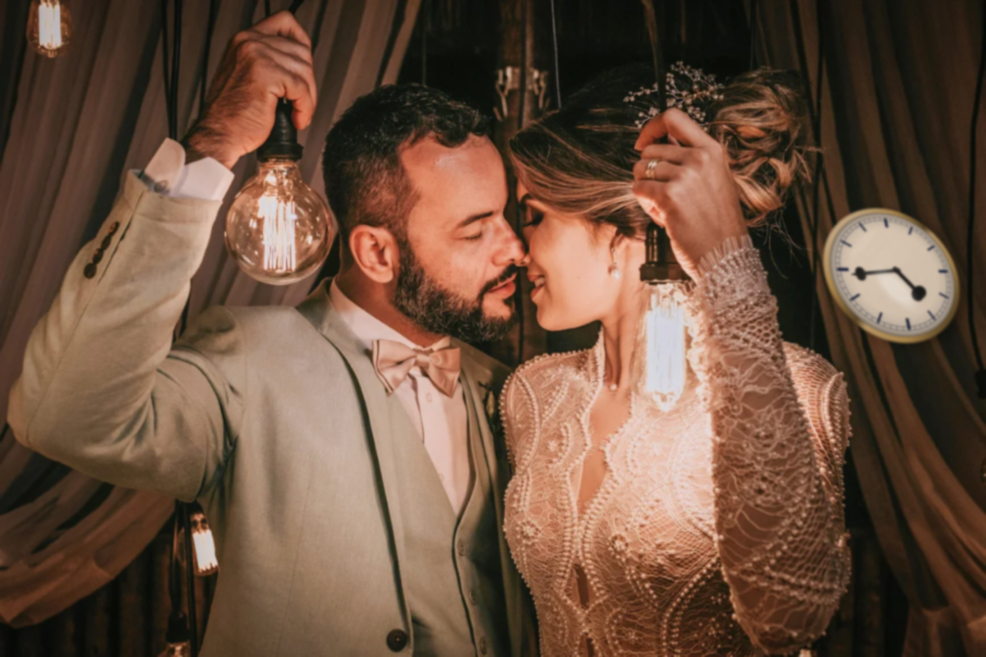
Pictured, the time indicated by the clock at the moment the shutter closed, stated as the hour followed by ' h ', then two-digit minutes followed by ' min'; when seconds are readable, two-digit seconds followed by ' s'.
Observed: 4 h 44 min
